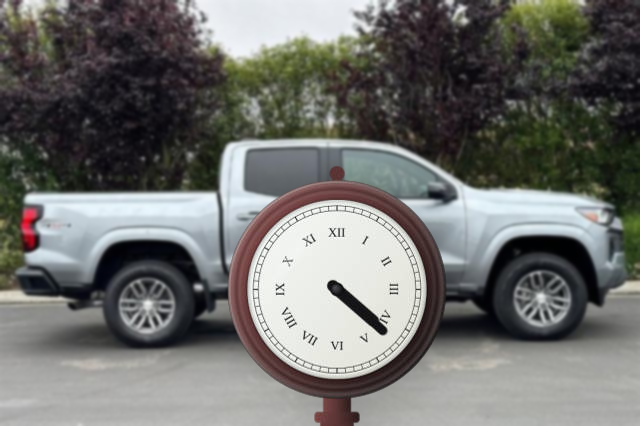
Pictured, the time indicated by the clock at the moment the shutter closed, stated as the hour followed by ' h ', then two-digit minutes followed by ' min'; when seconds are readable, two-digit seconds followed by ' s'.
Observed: 4 h 22 min
